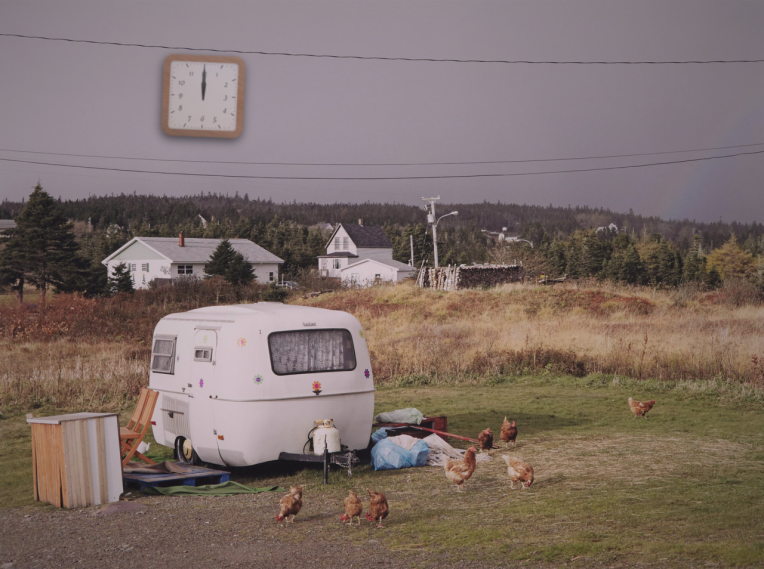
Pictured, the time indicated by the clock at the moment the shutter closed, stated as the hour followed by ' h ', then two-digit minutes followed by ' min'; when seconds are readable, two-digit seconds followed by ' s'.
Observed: 12 h 00 min
